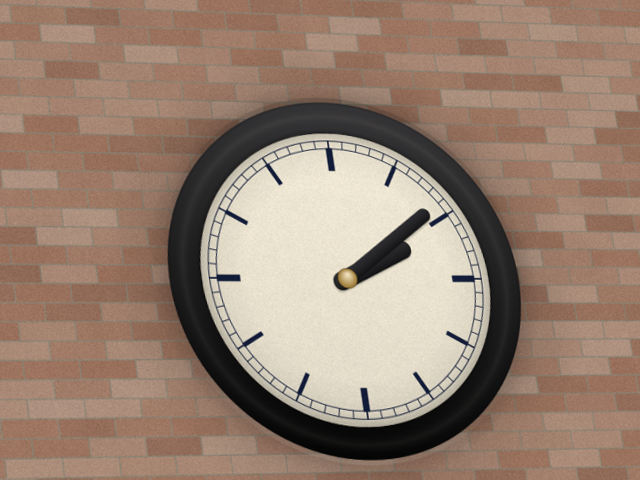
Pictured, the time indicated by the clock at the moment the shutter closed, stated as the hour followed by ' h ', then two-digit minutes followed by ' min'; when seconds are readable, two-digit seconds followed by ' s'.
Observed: 2 h 09 min
